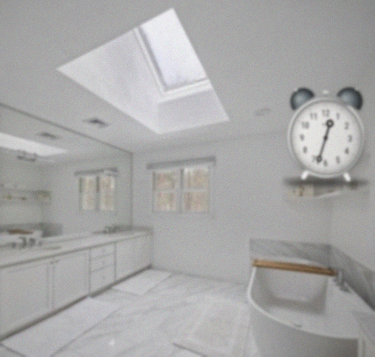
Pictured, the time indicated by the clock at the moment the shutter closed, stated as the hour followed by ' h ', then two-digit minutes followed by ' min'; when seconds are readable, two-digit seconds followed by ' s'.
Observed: 12 h 33 min
